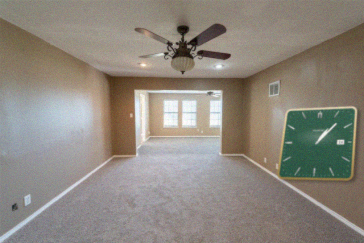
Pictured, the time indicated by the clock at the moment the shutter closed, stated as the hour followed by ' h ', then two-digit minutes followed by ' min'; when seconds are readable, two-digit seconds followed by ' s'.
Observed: 1 h 07 min
